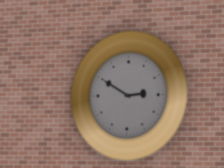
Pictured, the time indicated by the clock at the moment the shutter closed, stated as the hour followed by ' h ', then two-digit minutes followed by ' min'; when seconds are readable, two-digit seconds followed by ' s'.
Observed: 2 h 50 min
